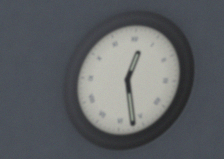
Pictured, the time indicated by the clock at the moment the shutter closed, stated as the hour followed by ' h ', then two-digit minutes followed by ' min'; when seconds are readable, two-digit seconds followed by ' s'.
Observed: 12 h 27 min
